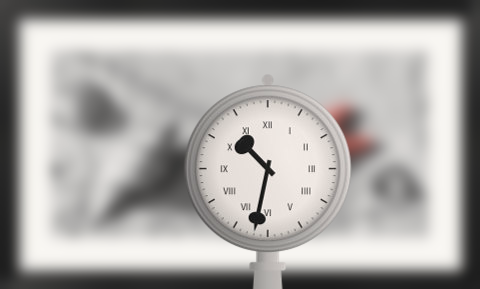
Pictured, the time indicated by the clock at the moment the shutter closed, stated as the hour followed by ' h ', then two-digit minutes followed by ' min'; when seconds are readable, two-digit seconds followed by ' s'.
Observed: 10 h 32 min
